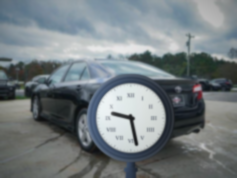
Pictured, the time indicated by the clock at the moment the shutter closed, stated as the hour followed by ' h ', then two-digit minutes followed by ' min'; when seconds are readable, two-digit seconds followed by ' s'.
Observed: 9 h 28 min
